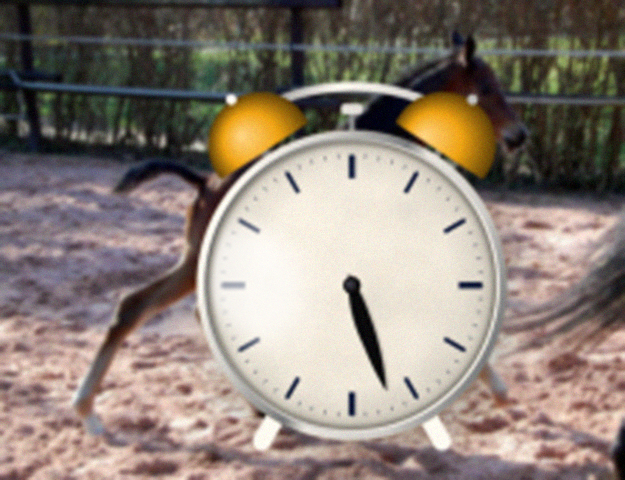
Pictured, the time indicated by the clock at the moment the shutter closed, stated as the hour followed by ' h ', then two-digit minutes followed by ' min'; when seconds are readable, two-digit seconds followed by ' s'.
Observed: 5 h 27 min
